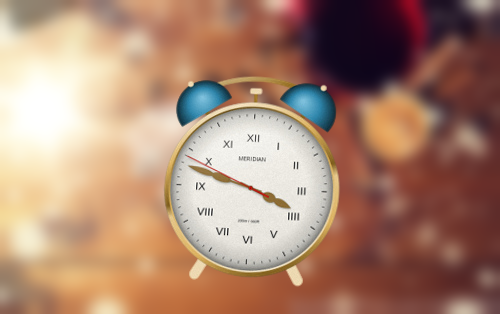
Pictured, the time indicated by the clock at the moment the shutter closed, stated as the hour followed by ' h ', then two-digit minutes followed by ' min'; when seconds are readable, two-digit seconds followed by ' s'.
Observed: 3 h 47 min 49 s
